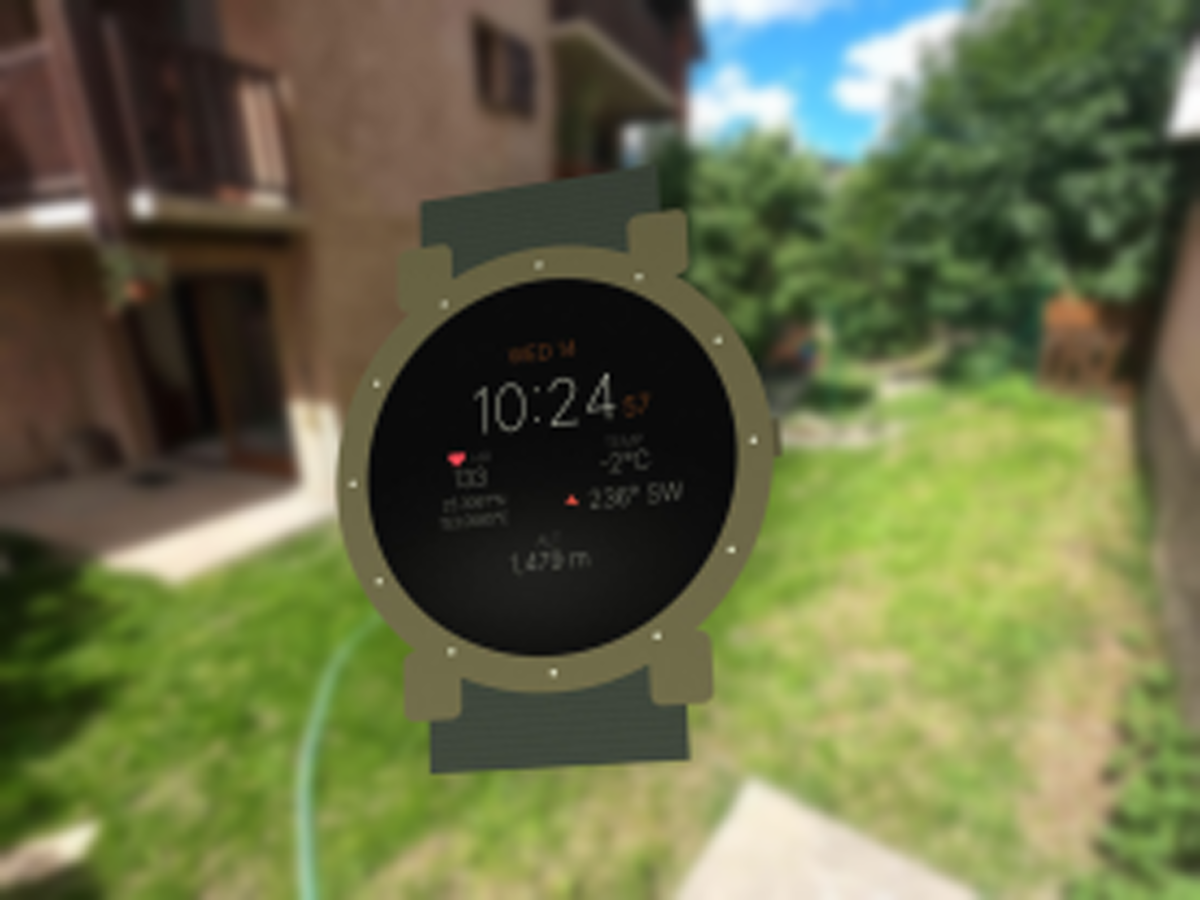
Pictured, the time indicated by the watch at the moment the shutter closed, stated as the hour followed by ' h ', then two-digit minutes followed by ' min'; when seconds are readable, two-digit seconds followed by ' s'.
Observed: 10 h 24 min
